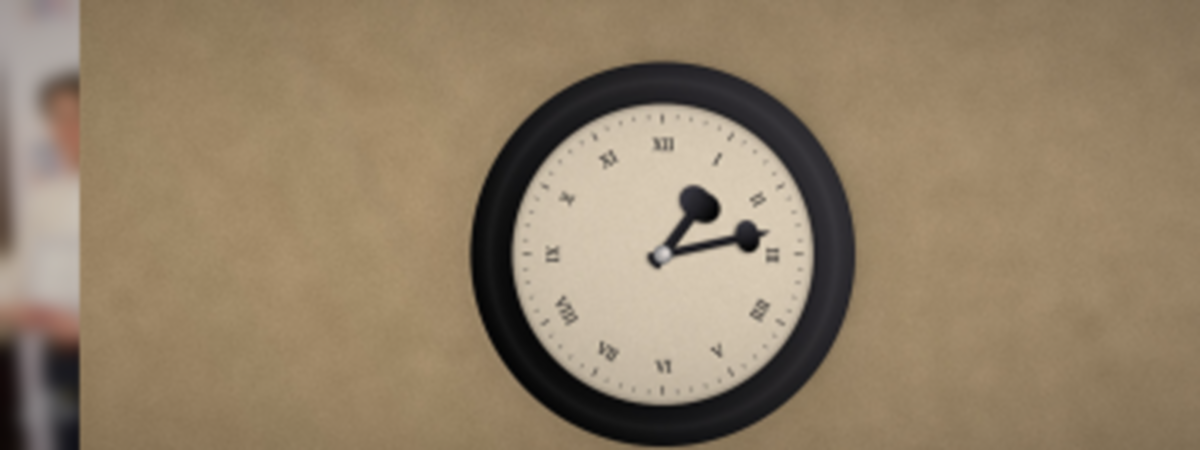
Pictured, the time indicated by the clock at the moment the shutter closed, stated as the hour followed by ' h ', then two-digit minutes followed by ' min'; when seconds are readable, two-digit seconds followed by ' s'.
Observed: 1 h 13 min
